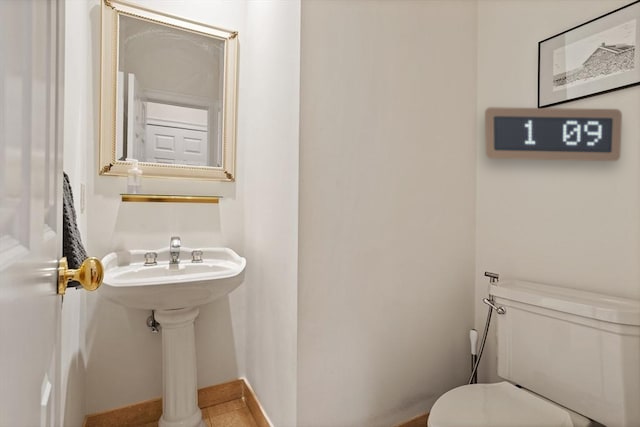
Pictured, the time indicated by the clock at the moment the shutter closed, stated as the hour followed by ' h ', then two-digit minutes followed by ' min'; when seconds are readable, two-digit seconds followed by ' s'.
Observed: 1 h 09 min
